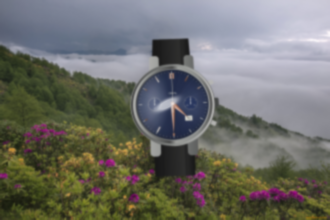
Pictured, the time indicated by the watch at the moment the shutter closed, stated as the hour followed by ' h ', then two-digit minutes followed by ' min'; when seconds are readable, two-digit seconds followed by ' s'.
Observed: 4 h 30 min
